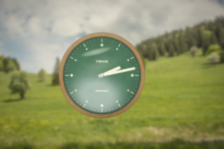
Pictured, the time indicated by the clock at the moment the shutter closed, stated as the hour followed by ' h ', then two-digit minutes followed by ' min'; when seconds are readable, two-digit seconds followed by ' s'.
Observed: 2 h 13 min
